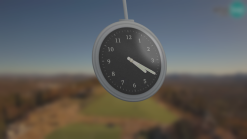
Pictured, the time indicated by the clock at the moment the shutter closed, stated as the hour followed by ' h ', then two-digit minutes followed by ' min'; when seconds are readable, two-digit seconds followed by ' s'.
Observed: 4 h 20 min
